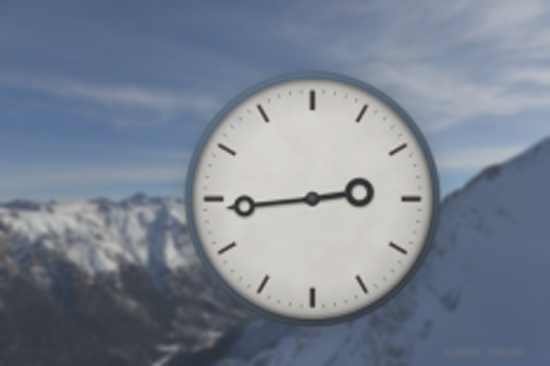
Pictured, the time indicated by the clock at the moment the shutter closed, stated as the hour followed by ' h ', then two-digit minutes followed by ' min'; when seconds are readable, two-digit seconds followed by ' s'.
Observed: 2 h 44 min
